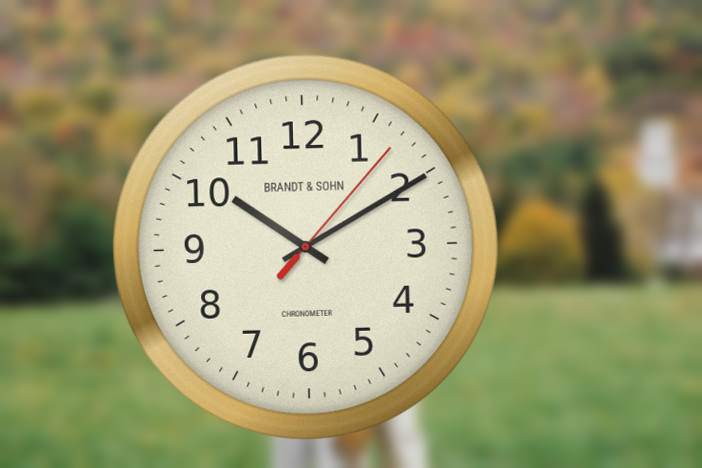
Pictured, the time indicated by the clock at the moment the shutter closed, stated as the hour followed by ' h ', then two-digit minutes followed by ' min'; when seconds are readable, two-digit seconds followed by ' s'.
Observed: 10 h 10 min 07 s
